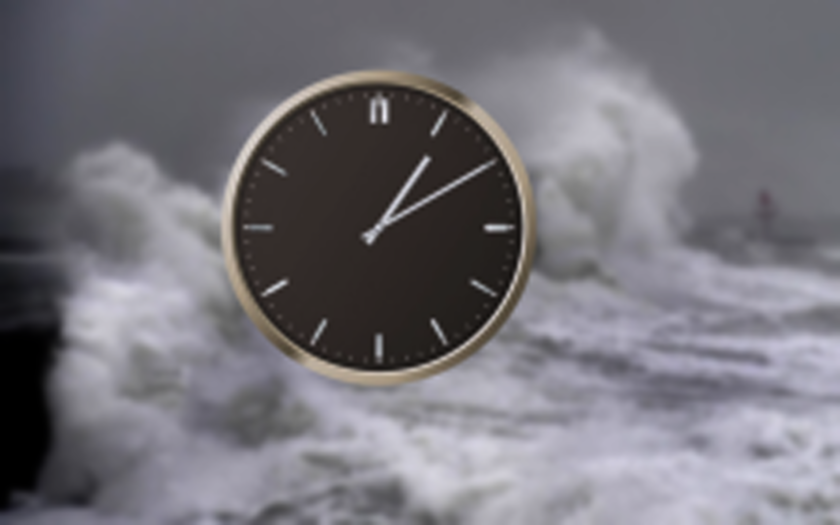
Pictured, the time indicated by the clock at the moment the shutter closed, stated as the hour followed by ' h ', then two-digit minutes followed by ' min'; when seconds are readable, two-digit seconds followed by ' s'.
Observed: 1 h 10 min
